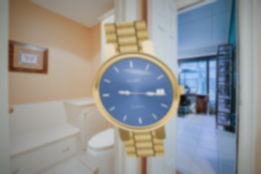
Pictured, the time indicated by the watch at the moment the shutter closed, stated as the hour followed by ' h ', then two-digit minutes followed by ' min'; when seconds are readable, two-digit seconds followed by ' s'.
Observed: 9 h 16 min
